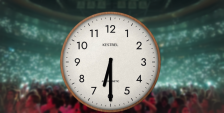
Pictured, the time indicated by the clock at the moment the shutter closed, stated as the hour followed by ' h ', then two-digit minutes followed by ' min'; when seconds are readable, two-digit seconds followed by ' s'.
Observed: 6 h 30 min
